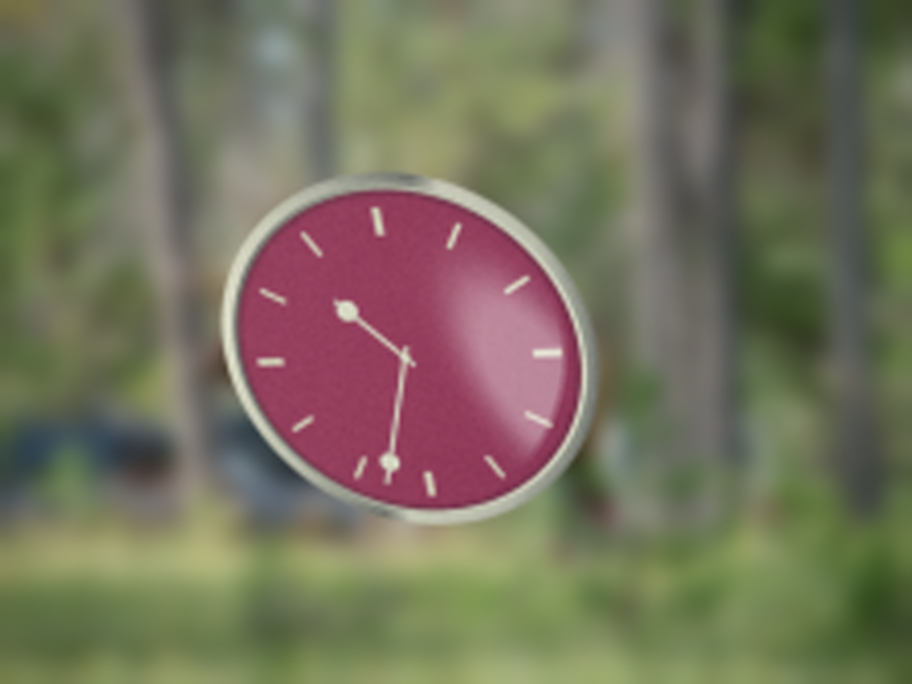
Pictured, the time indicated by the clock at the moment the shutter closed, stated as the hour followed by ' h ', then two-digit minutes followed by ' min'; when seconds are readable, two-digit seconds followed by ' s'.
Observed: 10 h 33 min
